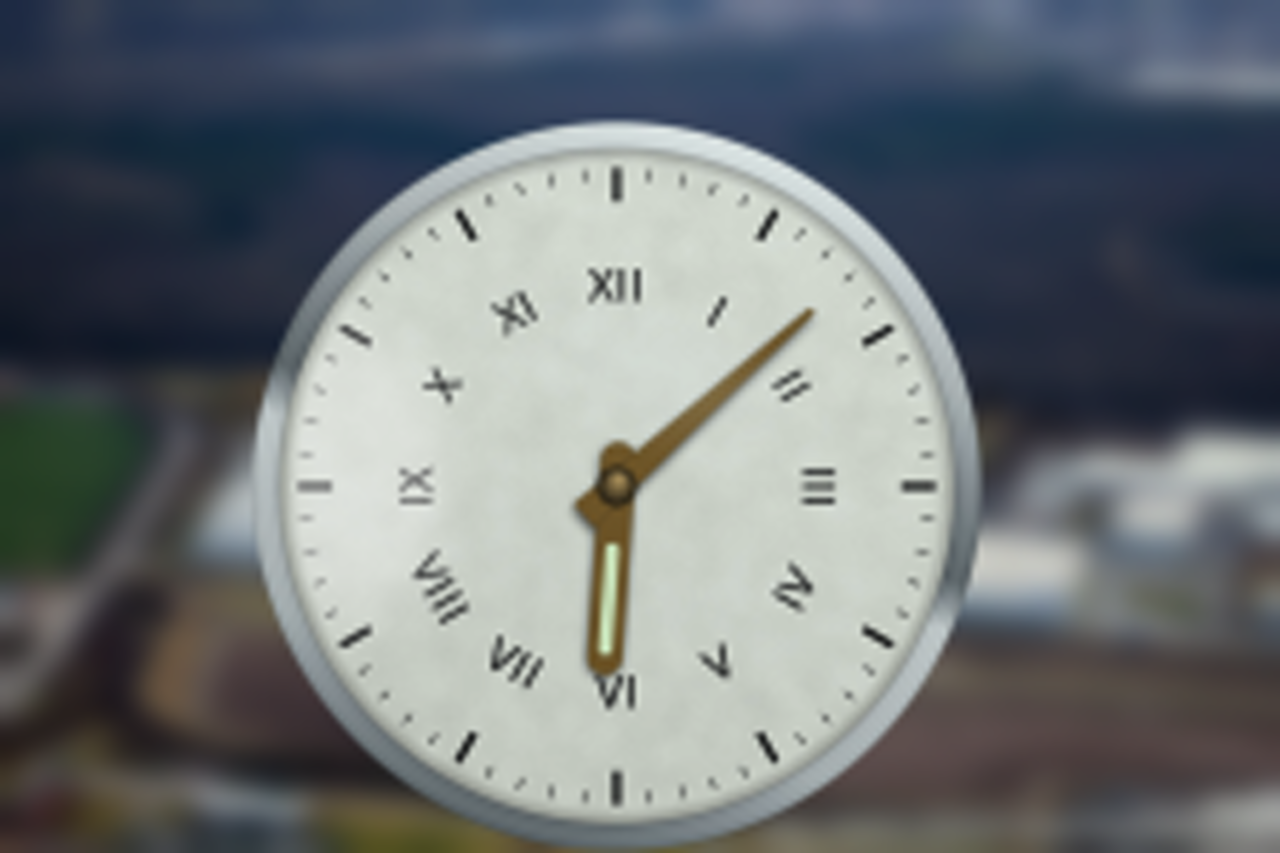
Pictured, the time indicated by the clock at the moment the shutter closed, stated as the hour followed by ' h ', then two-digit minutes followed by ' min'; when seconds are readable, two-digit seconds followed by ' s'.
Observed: 6 h 08 min
